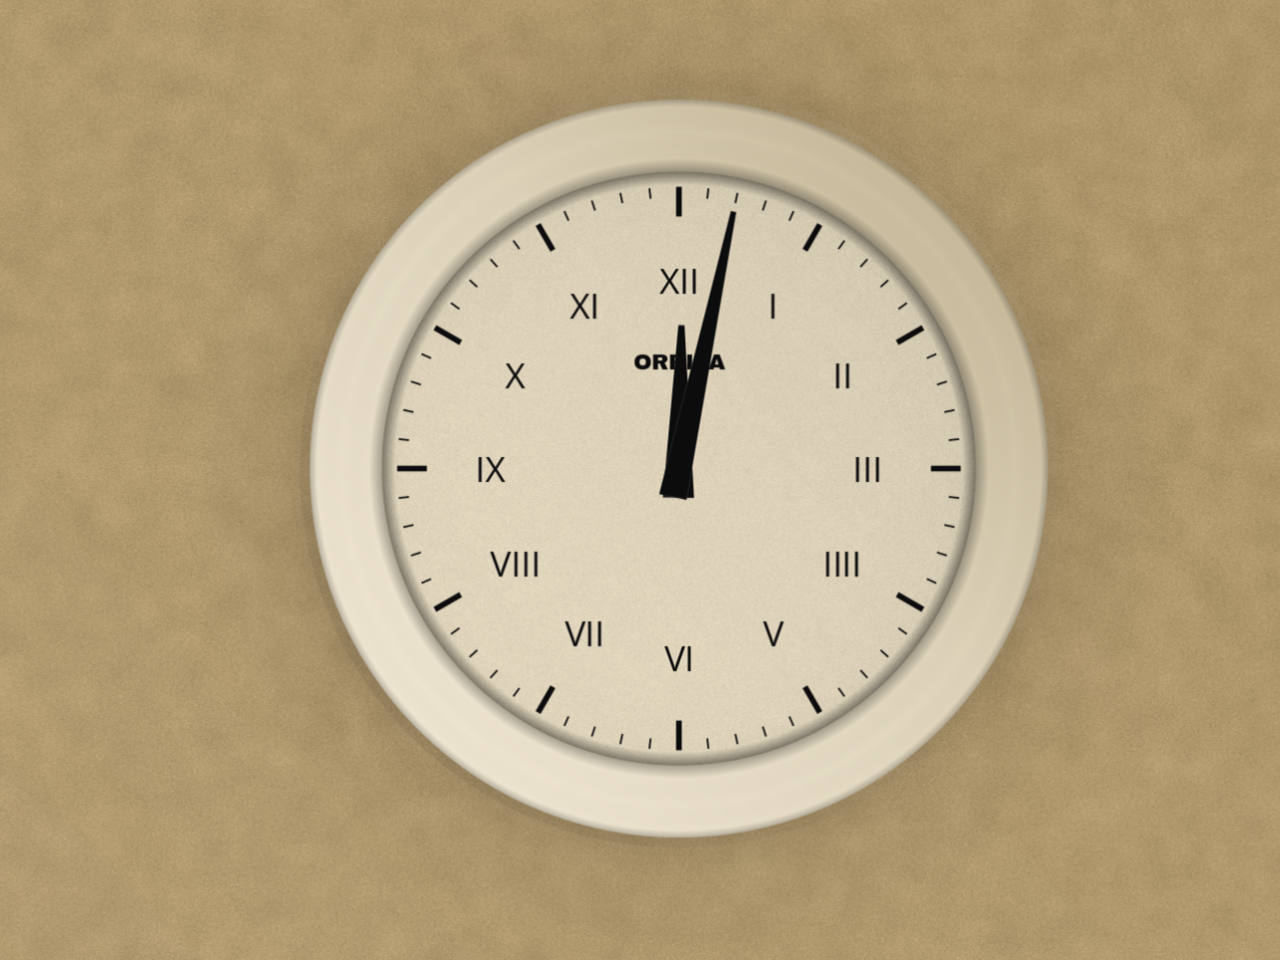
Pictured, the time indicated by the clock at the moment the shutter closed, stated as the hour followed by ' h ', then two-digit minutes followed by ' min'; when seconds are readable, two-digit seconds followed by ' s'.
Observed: 12 h 02 min
